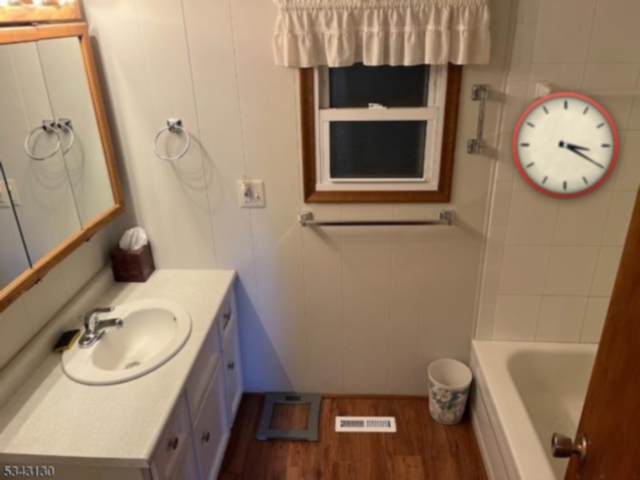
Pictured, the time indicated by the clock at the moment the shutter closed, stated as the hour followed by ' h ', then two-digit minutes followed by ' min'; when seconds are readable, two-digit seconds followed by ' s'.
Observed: 3 h 20 min
